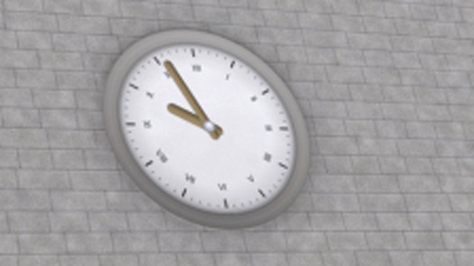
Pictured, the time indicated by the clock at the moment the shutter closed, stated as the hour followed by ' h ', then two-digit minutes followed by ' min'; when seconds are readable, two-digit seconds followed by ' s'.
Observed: 9 h 56 min
